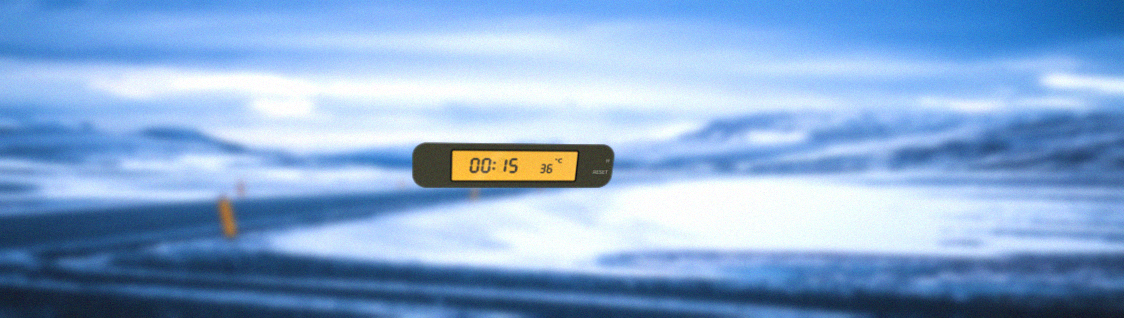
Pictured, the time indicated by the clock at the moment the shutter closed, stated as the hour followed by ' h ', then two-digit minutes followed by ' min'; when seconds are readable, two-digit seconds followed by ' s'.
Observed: 0 h 15 min
